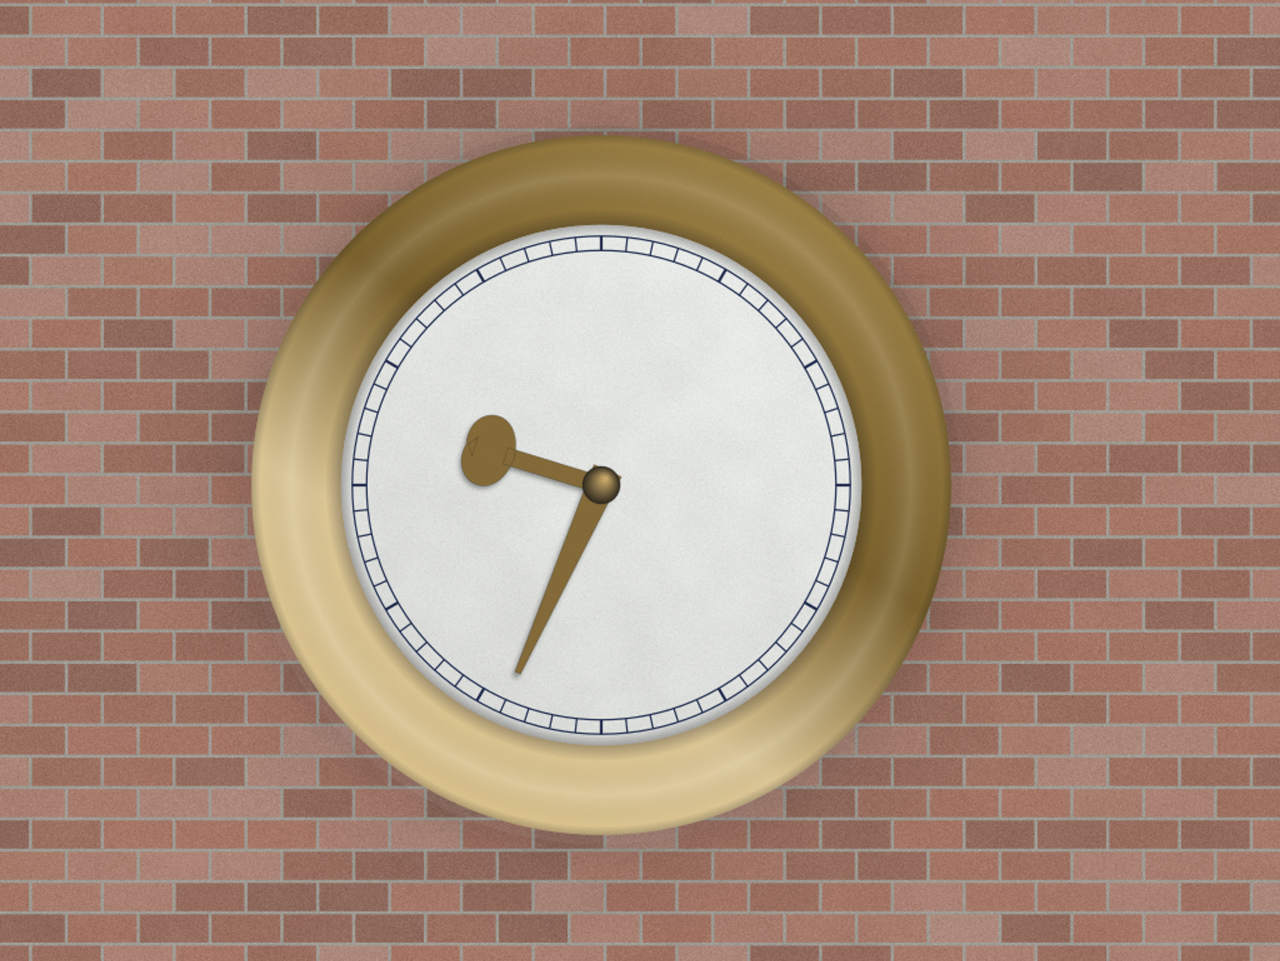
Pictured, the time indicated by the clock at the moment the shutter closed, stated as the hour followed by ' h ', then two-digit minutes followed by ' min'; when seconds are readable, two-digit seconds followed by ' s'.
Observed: 9 h 34 min
